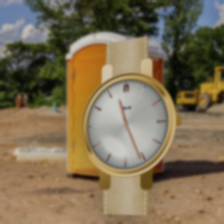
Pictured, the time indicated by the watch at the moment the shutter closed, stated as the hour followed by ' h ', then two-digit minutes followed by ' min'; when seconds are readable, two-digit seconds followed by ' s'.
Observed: 11 h 26 min
